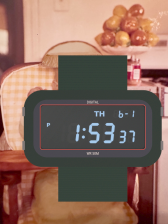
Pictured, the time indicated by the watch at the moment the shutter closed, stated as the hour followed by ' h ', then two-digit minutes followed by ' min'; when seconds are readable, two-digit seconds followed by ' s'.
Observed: 1 h 53 min 37 s
